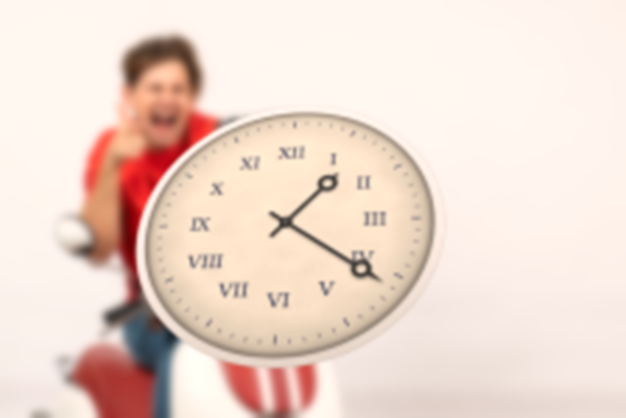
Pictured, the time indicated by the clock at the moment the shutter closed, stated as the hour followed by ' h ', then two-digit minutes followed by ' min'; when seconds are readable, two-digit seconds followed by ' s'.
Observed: 1 h 21 min
